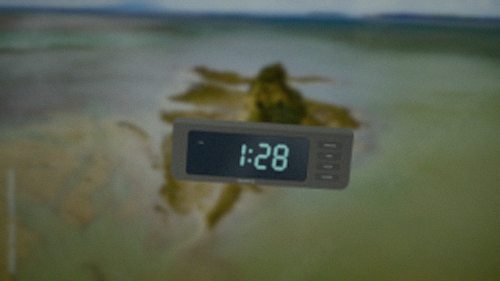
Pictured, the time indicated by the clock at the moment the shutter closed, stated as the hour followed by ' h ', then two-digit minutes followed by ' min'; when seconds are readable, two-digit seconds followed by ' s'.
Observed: 1 h 28 min
